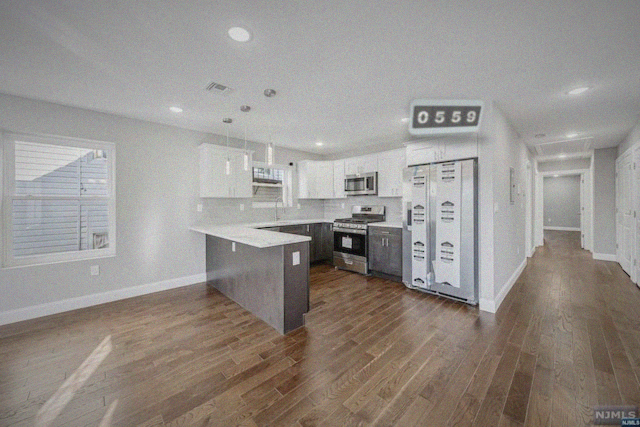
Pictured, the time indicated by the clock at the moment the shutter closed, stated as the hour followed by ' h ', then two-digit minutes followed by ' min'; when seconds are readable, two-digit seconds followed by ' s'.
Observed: 5 h 59 min
